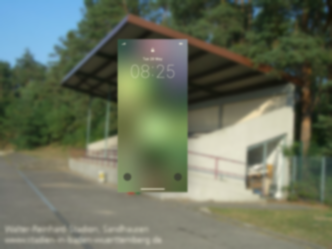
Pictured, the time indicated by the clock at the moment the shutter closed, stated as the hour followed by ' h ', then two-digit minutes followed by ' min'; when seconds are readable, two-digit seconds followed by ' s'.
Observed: 8 h 25 min
